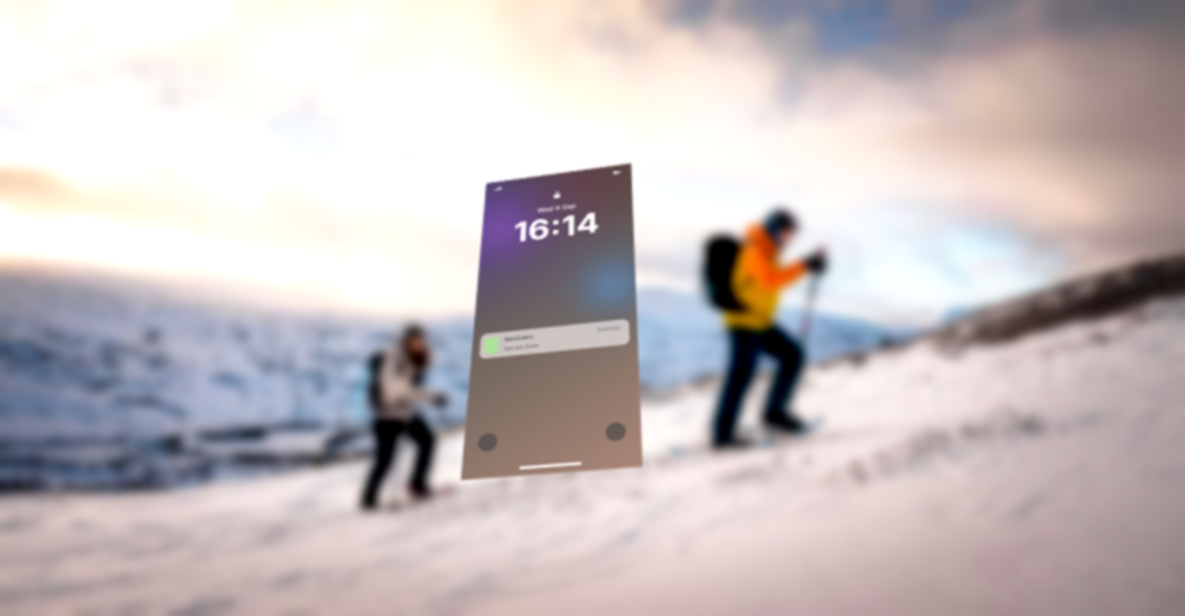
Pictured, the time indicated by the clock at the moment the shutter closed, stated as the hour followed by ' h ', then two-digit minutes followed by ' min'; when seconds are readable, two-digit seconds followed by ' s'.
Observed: 16 h 14 min
